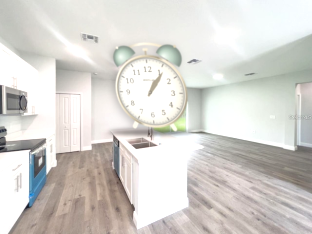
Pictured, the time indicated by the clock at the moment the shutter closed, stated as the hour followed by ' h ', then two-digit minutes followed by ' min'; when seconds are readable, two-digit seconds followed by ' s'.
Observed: 1 h 06 min
